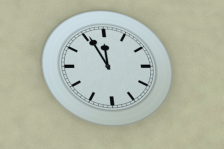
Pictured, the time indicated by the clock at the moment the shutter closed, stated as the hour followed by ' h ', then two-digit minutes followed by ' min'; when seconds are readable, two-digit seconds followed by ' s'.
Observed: 11 h 56 min
